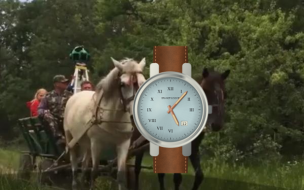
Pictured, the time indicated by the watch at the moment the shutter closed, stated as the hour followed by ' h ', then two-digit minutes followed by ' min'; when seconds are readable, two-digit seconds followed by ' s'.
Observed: 5 h 07 min
